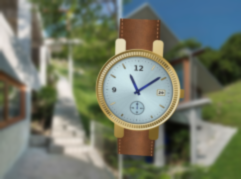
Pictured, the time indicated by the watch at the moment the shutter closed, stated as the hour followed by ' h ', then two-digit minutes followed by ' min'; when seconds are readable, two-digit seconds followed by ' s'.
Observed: 11 h 09 min
